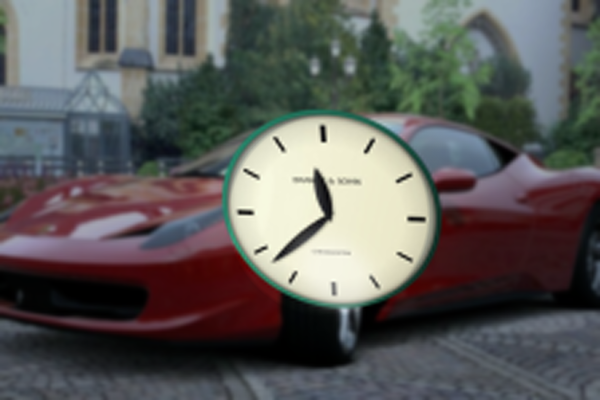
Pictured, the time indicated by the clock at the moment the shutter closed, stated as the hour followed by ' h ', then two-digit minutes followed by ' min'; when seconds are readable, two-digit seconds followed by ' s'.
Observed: 11 h 38 min
